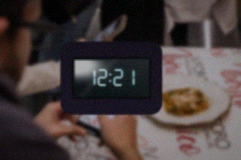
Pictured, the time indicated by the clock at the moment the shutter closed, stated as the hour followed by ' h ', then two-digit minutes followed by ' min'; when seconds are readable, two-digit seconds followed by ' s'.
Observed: 12 h 21 min
